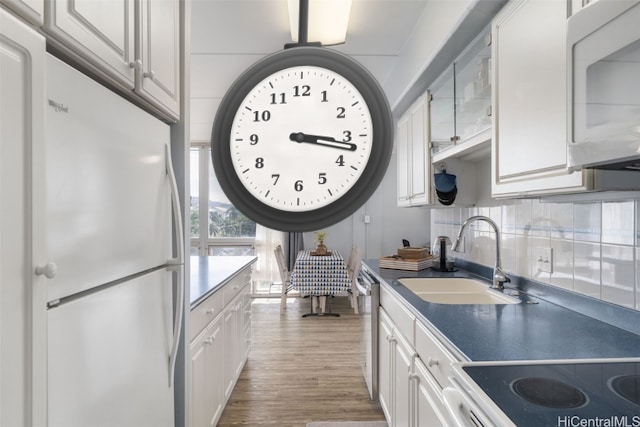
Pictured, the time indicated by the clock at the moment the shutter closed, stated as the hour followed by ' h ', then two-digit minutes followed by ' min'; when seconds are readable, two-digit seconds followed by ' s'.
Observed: 3 h 17 min
